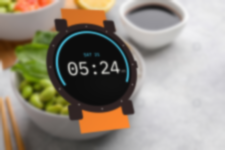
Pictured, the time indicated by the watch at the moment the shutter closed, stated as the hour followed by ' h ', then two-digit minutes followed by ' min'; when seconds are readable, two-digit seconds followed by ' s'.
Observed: 5 h 24 min
